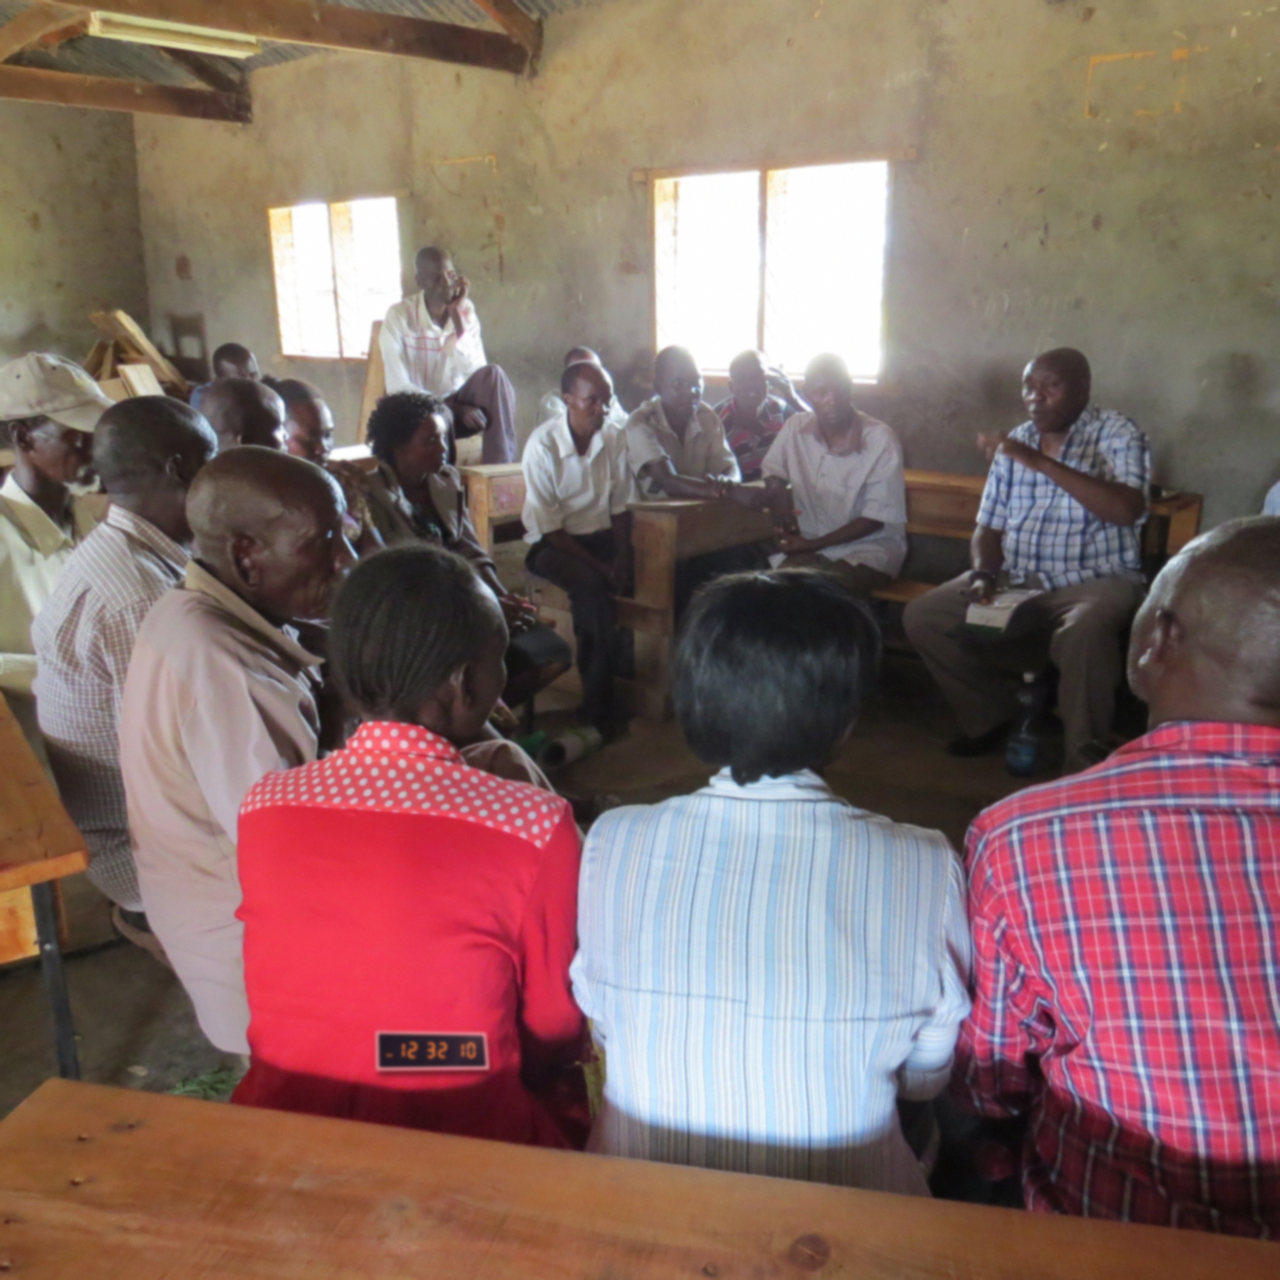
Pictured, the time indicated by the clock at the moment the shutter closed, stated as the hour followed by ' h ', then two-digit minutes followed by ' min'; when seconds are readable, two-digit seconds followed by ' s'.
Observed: 12 h 32 min 10 s
